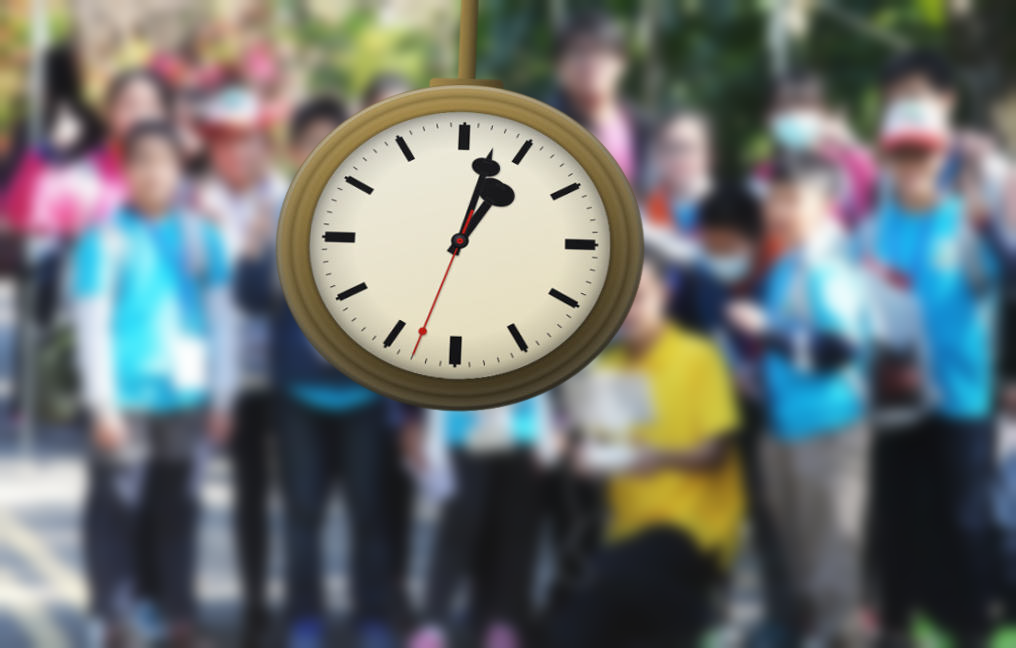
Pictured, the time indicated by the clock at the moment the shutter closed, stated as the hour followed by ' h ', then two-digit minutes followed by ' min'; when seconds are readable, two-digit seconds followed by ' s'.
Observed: 1 h 02 min 33 s
